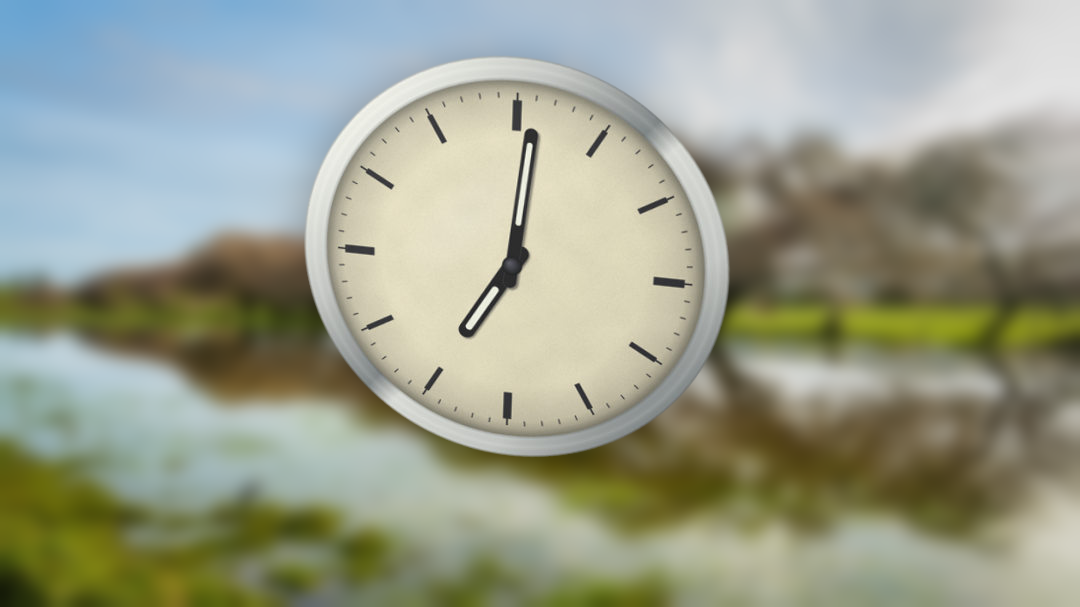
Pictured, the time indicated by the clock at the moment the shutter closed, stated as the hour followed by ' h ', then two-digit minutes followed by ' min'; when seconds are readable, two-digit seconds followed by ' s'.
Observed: 7 h 01 min
